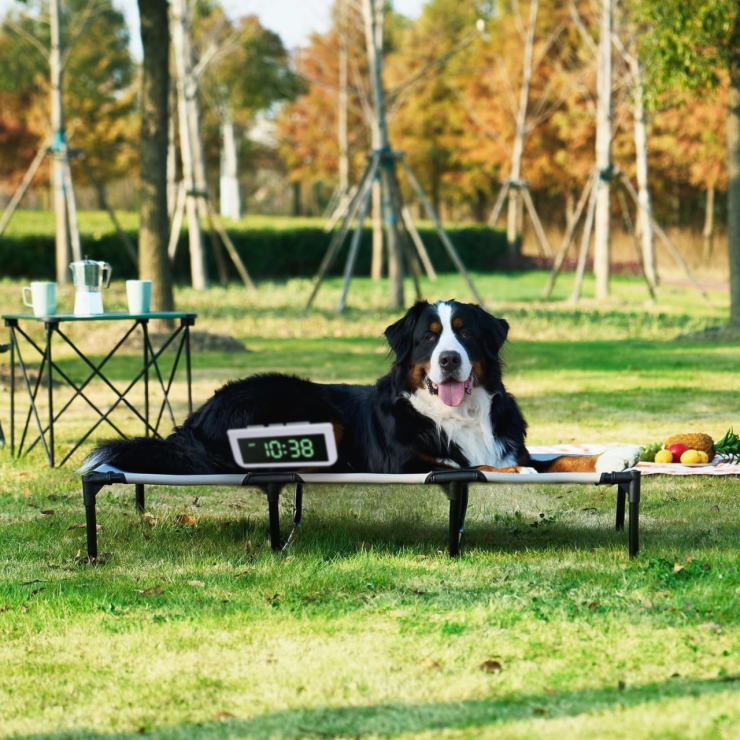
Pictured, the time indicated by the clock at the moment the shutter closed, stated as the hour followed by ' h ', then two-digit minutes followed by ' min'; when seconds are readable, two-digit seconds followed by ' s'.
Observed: 10 h 38 min
